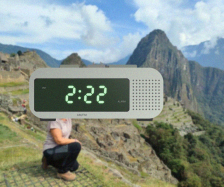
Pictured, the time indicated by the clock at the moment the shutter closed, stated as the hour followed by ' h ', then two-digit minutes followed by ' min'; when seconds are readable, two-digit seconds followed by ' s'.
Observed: 2 h 22 min
